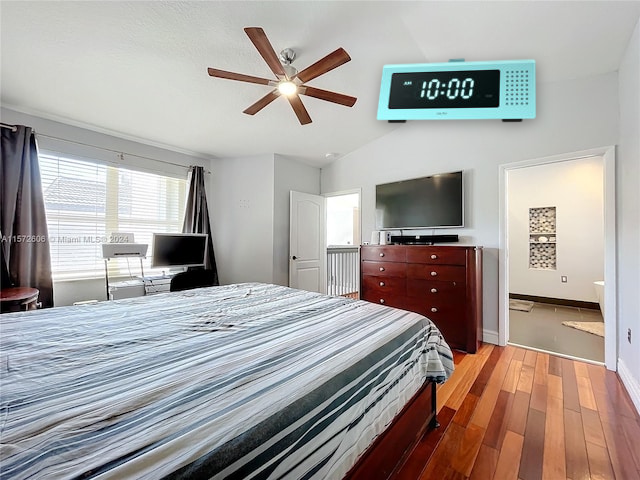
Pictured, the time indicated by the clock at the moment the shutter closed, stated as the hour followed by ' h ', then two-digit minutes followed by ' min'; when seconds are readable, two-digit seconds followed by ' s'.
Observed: 10 h 00 min
